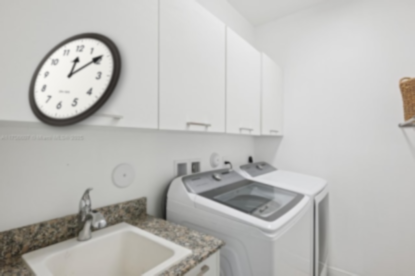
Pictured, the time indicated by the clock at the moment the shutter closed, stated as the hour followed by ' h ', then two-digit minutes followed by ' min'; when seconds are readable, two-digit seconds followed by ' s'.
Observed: 12 h 09 min
